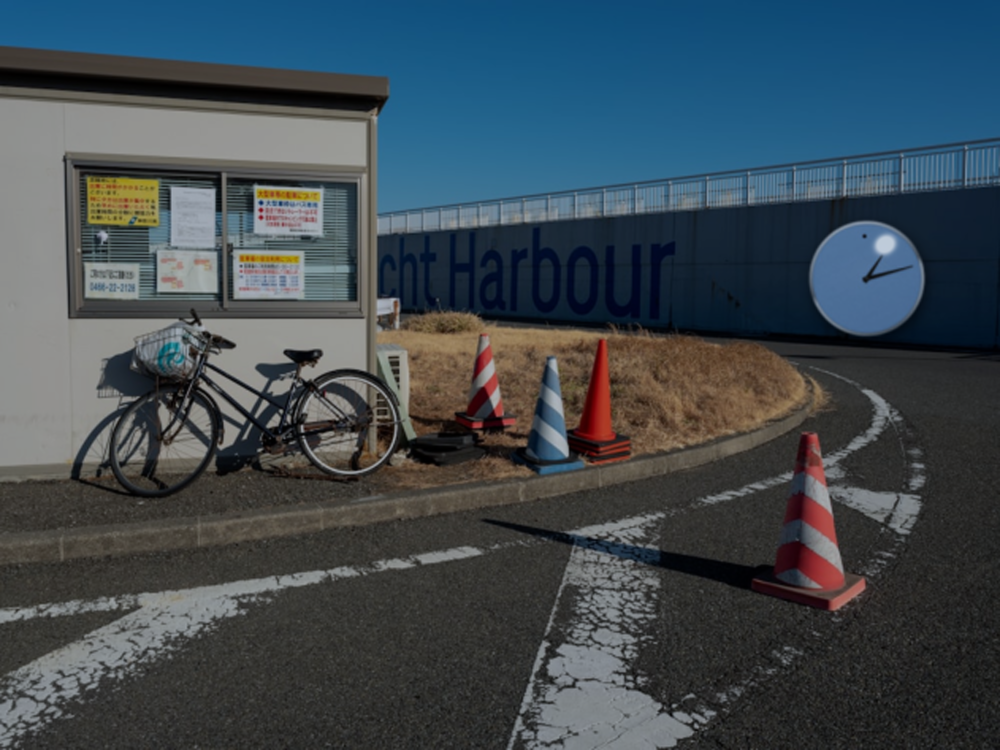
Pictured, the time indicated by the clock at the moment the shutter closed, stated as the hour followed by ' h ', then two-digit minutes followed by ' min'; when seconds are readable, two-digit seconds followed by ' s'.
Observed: 1 h 13 min
